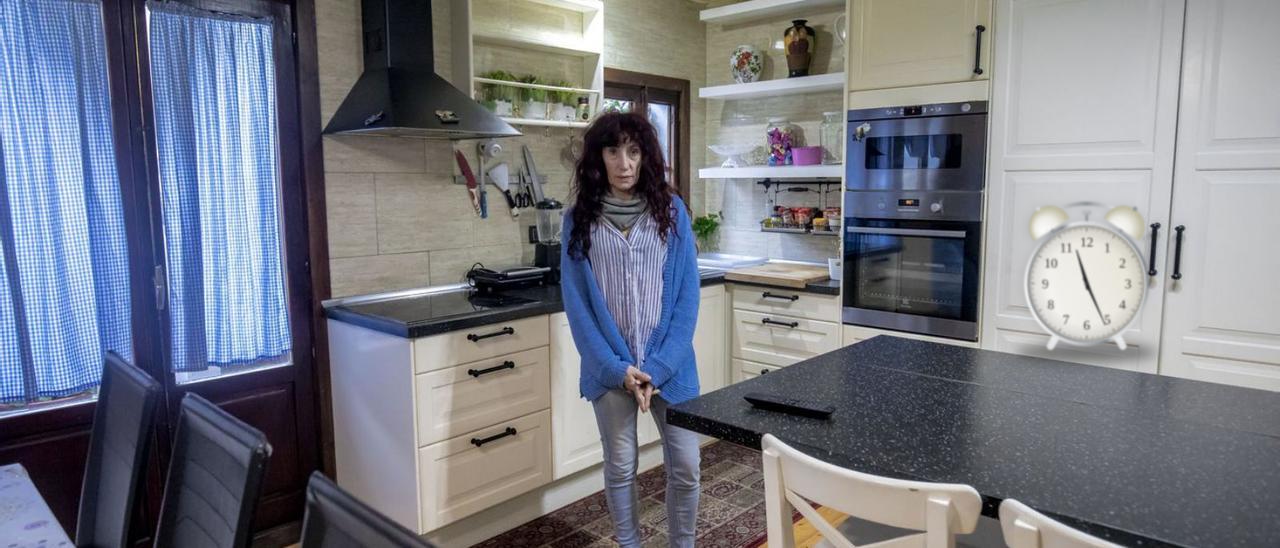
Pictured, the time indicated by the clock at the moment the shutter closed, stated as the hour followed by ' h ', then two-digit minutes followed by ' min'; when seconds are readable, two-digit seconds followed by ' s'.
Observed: 11 h 26 min
